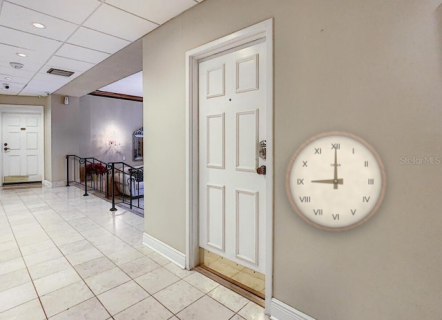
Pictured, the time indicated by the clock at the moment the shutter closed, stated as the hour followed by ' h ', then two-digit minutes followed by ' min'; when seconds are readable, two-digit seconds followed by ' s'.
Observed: 9 h 00 min
